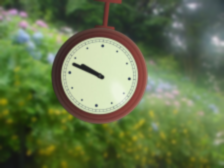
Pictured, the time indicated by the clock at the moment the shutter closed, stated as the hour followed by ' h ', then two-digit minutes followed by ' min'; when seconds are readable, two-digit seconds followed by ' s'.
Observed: 9 h 48 min
